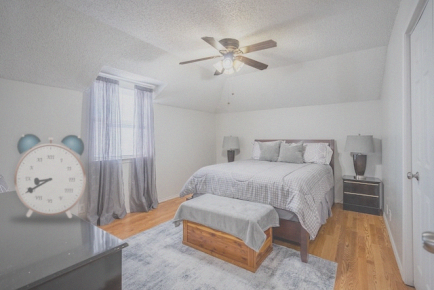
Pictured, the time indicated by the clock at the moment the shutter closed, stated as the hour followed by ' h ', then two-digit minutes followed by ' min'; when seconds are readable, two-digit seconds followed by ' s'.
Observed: 8 h 40 min
